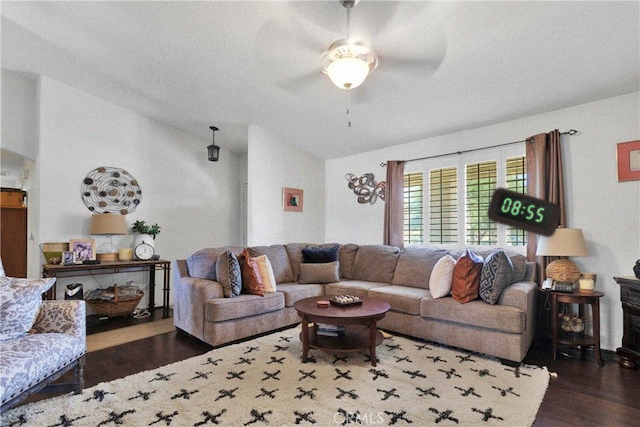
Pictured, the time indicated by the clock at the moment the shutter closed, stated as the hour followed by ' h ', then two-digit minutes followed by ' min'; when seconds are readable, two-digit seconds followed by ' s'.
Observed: 8 h 55 min
